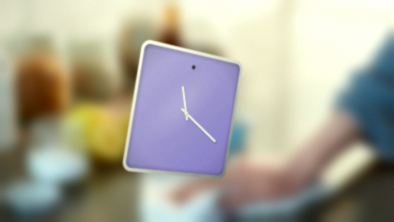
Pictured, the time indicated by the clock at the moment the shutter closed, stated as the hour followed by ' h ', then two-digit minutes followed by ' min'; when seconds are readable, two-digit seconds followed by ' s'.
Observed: 11 h 20 min
